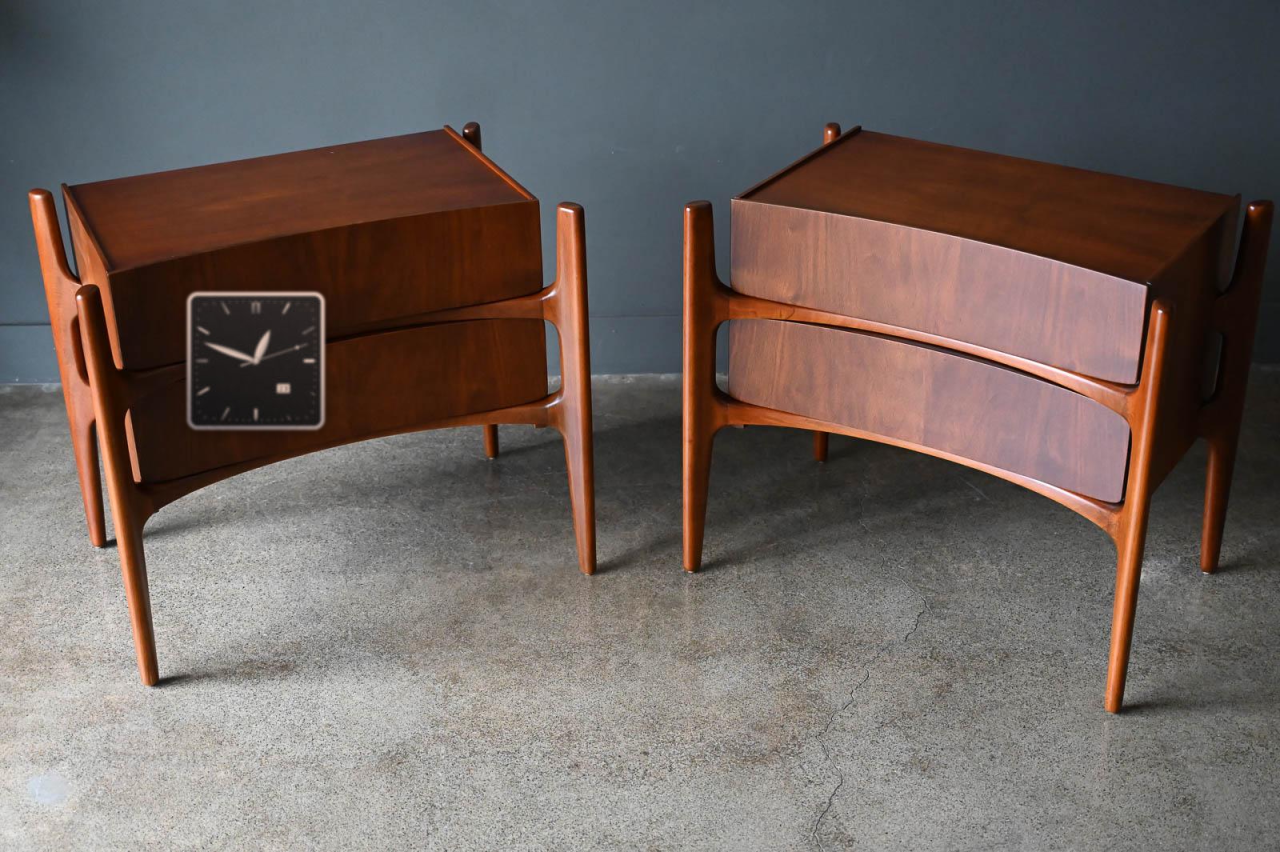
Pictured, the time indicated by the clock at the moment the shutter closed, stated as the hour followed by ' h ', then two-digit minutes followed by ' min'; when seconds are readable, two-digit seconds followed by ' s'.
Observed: 12 h 48 min 12 s
